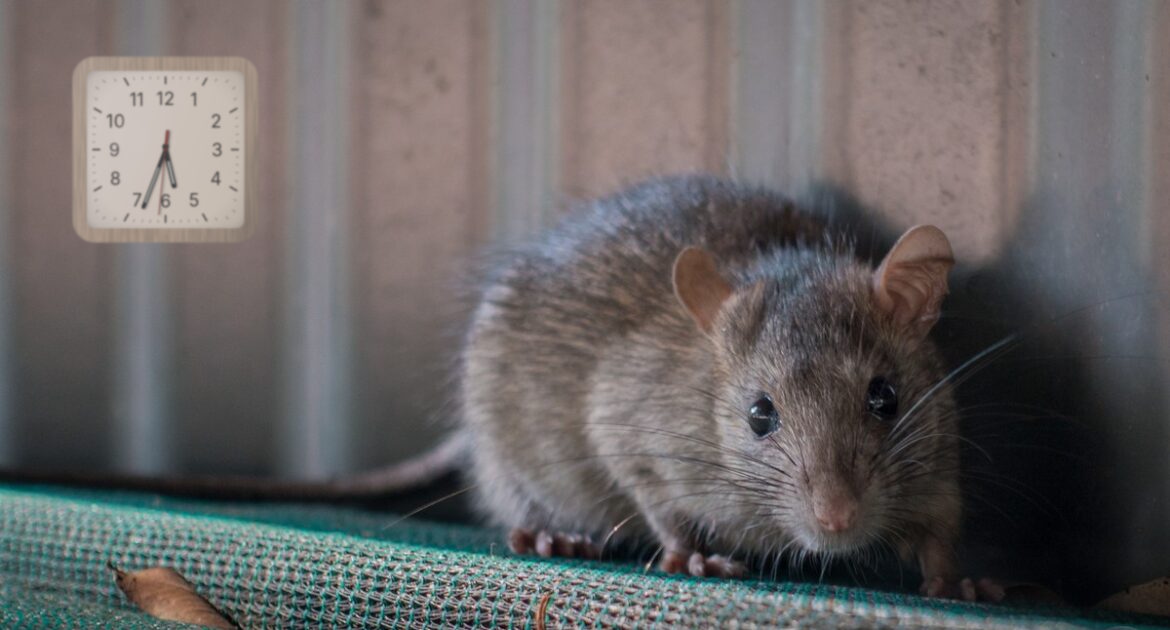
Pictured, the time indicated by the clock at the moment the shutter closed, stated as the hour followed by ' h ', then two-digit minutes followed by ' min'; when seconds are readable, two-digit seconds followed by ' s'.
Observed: 5 h 33 min 31 s
